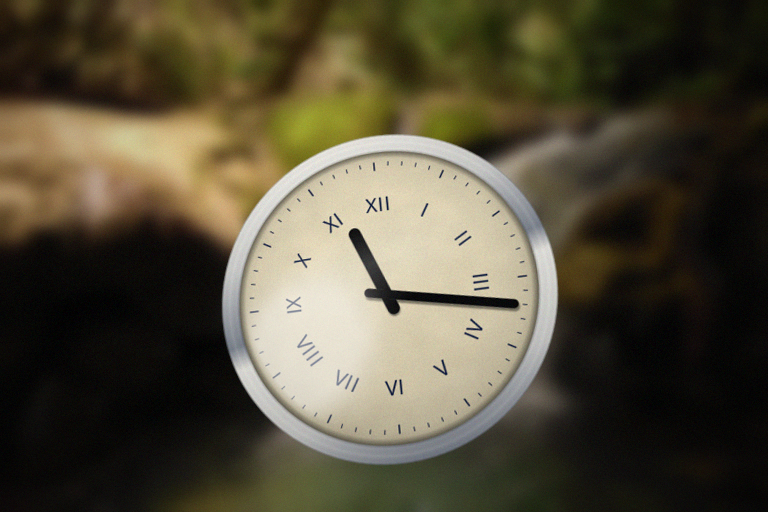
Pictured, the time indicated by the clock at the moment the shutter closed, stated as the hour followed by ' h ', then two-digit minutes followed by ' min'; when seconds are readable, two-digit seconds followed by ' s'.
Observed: 11 h 17 min
